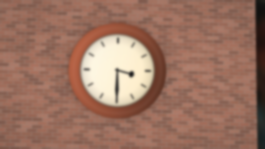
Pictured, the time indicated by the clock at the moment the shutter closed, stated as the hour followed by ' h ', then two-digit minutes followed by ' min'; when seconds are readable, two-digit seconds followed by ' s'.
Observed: 3 h 30 min
